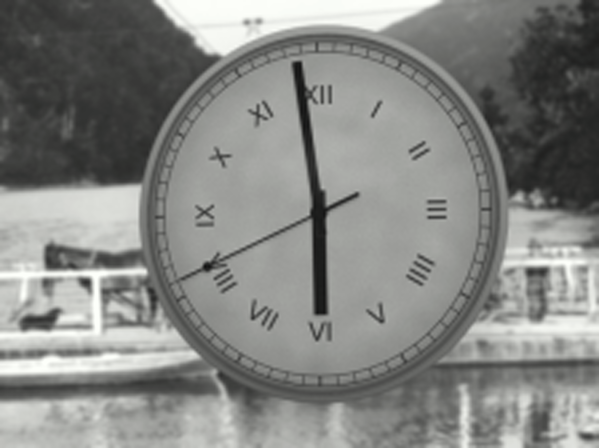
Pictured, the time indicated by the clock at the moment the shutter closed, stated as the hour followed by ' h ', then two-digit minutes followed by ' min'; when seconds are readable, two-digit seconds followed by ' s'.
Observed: 5 h 58 min 41 s
